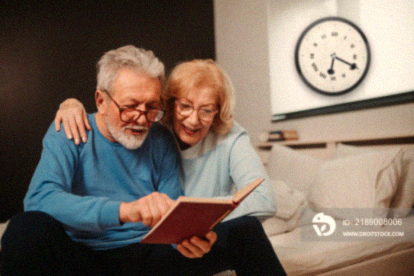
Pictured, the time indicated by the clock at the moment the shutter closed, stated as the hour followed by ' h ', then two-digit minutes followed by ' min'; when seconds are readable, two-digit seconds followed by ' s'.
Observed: 6 h 19 min
